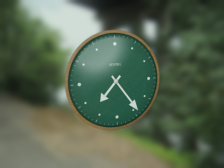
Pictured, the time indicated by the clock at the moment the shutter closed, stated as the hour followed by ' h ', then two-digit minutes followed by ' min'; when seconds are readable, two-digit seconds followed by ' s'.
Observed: 7 h 24 min
